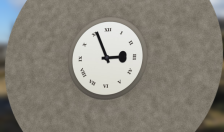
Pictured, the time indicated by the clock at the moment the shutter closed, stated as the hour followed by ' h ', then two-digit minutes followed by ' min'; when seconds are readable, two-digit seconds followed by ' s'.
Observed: 2 h 56 min
